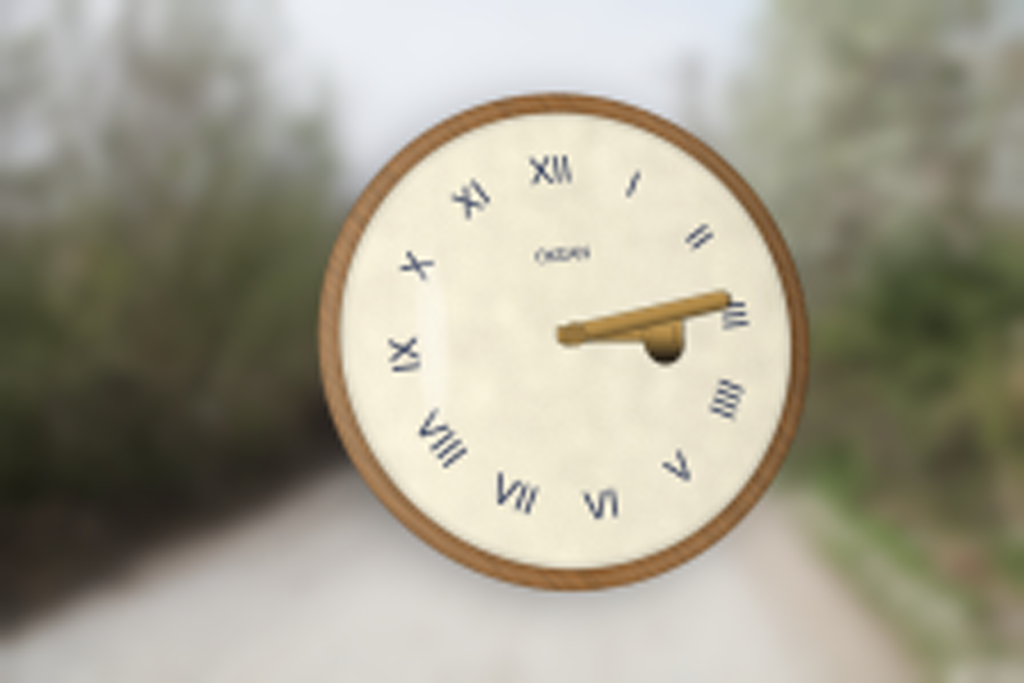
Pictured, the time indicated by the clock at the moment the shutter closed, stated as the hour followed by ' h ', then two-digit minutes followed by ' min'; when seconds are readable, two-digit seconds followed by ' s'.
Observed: 3 h 14 min
